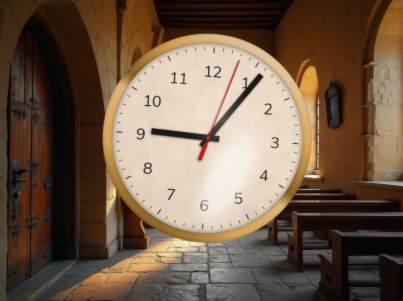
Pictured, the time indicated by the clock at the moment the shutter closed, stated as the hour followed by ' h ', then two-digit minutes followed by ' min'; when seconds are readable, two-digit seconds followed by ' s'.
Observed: 9 h 06 min 03 s
